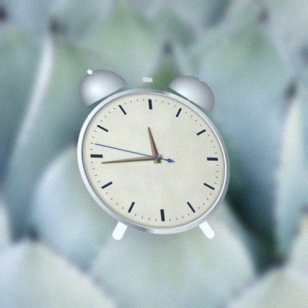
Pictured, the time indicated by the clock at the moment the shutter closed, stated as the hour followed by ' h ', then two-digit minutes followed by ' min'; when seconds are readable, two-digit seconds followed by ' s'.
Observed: 11 h 43 min 47 s
